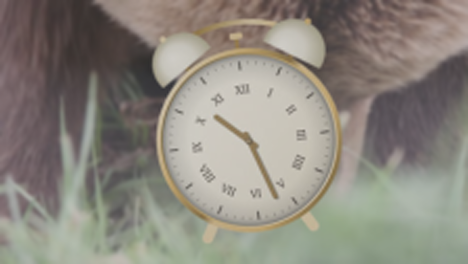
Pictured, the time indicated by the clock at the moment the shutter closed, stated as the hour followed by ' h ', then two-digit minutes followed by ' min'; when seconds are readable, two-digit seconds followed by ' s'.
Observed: 10 h 27 min
